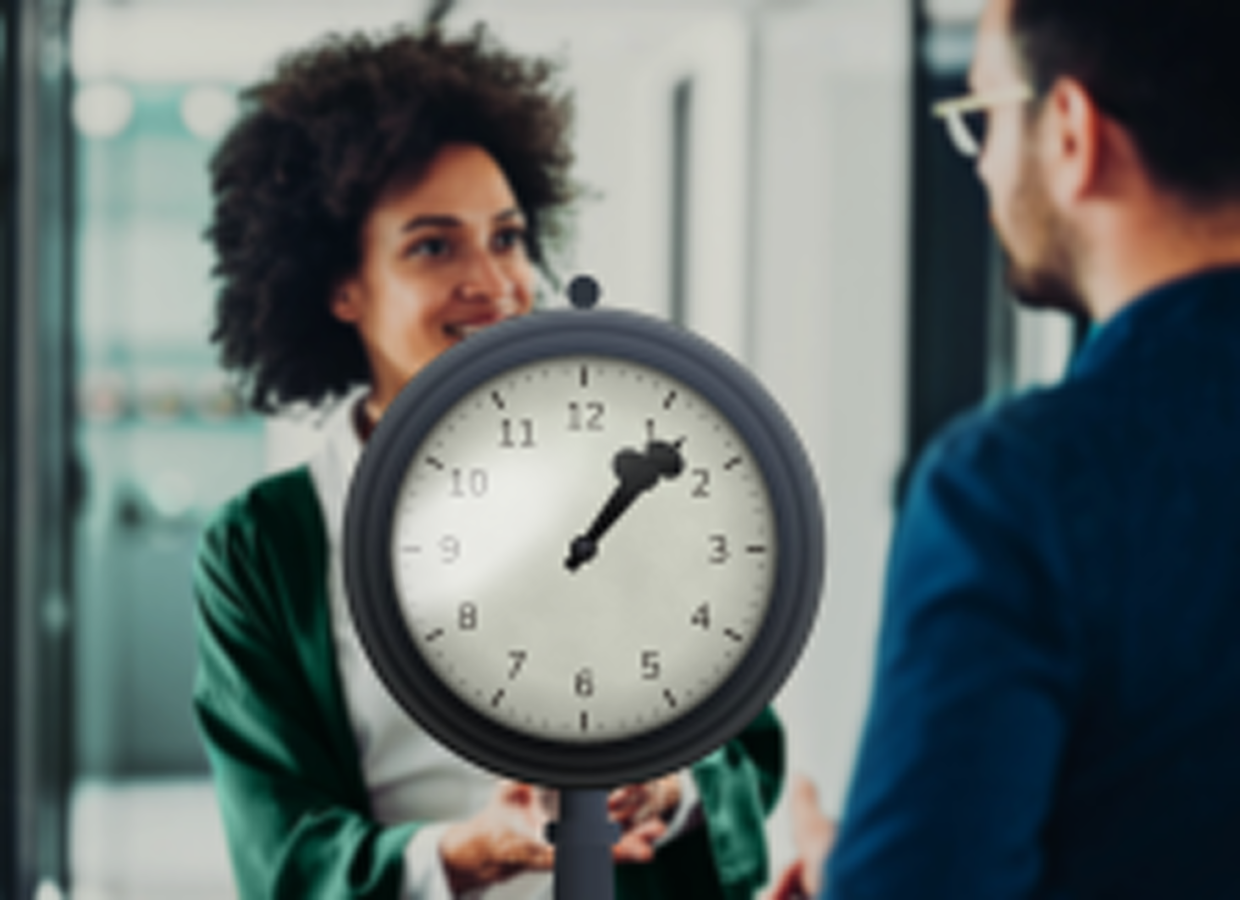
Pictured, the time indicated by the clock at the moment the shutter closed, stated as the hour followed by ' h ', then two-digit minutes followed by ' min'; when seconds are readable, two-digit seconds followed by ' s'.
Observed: 1 h 07 min
